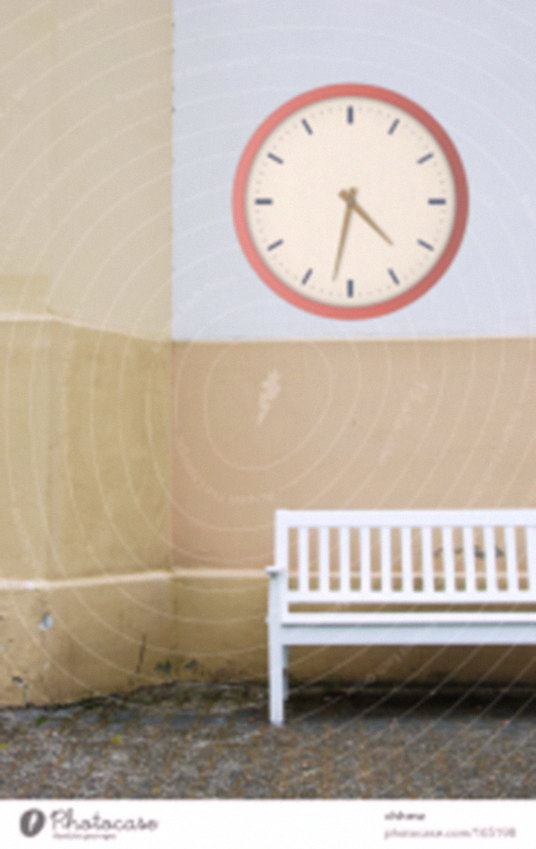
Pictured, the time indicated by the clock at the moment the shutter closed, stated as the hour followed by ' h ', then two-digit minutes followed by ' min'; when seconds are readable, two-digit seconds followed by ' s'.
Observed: 4 h 32 min
